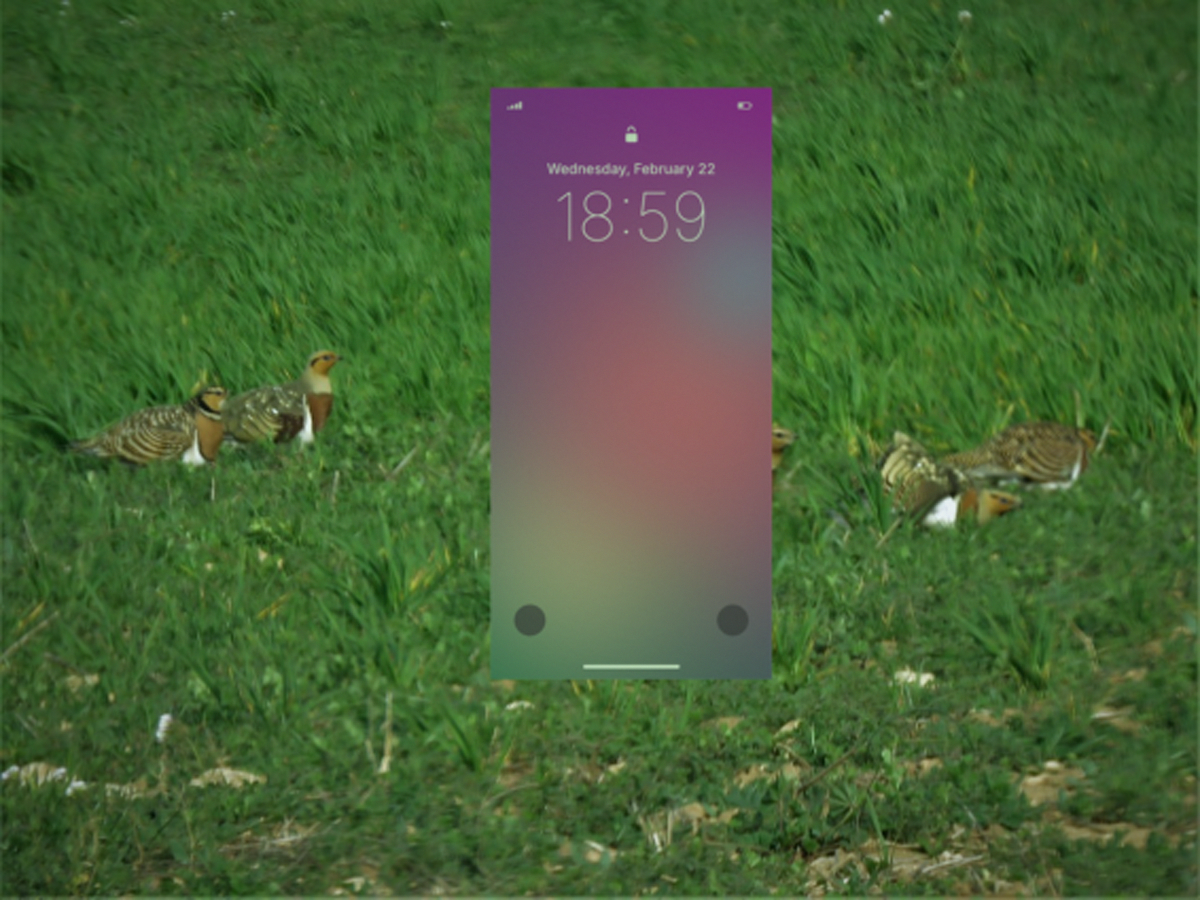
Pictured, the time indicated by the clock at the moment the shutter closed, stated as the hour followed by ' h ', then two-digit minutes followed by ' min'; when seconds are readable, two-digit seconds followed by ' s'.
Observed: 18 h 59 min
